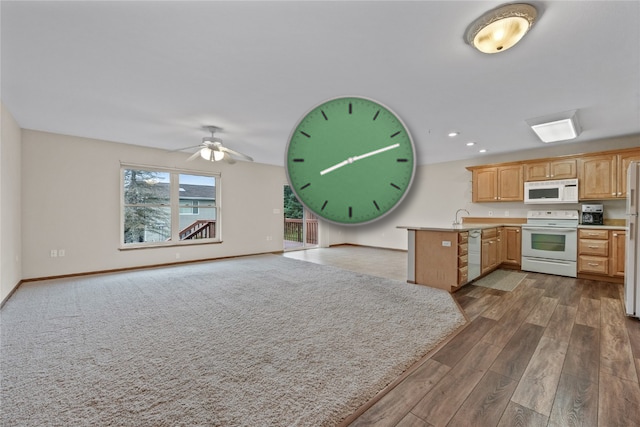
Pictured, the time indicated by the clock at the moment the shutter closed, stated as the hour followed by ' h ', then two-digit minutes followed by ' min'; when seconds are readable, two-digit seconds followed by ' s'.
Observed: 8 h 12 min
